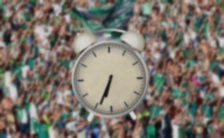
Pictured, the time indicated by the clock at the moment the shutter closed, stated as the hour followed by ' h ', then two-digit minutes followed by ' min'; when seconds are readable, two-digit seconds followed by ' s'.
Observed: 6 h 34 min
